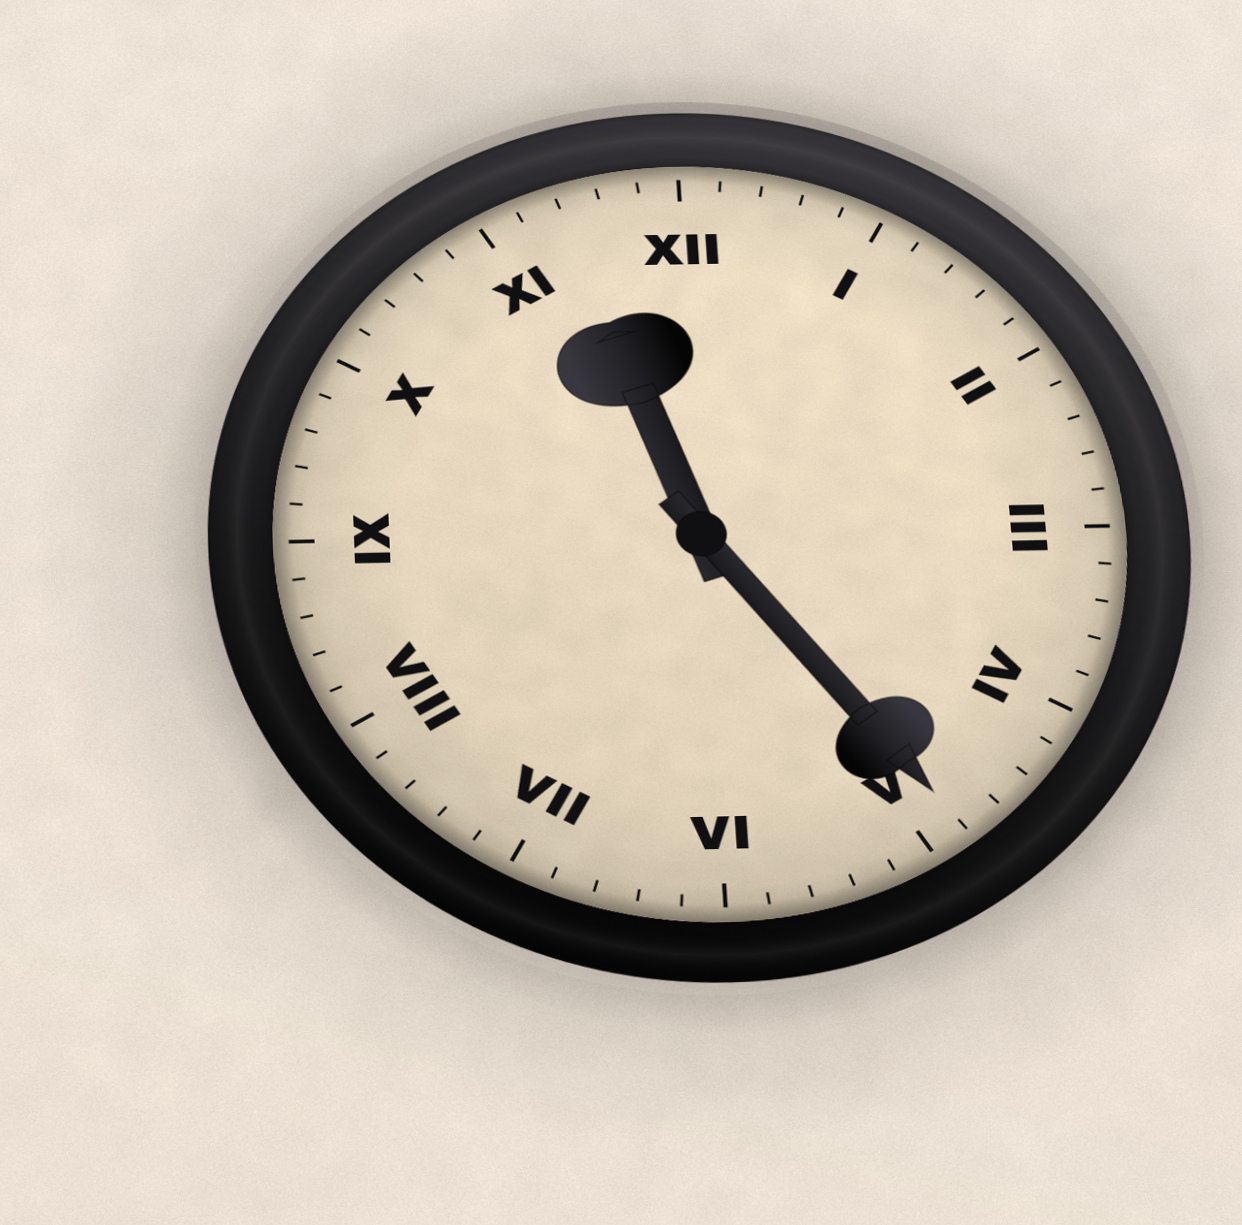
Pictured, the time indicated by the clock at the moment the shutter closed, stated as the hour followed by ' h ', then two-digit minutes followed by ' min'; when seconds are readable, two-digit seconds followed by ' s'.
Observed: 11 h 24 min
